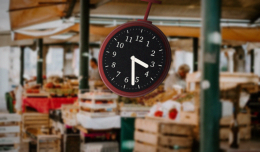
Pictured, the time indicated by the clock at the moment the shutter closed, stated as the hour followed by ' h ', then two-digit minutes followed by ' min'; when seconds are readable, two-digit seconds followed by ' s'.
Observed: 3 h 27 min
